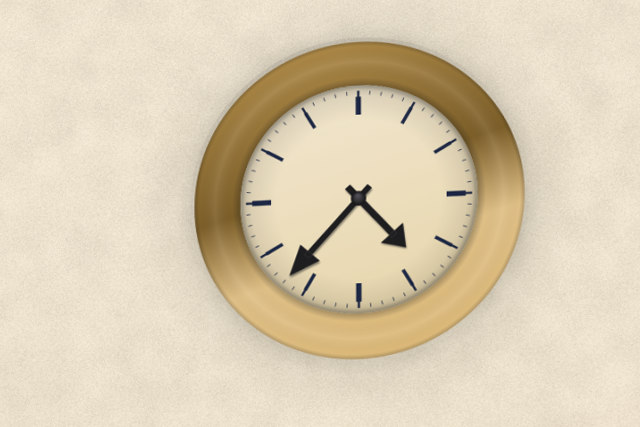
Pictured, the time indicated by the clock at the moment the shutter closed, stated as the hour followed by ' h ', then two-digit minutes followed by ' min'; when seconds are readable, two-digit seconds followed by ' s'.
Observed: 4 h 37 min
